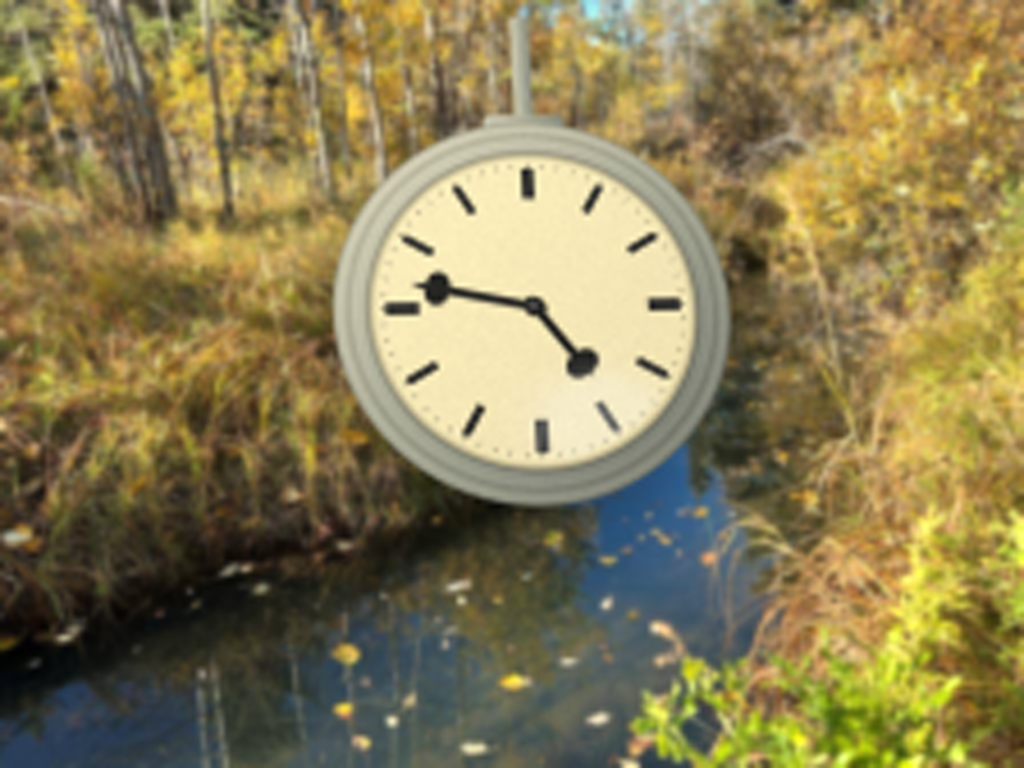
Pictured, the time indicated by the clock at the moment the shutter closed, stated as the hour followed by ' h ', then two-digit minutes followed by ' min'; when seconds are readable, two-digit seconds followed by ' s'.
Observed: 4 h 47 min
